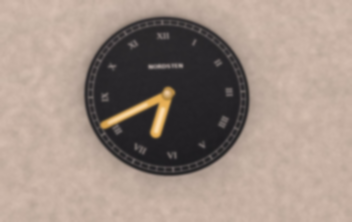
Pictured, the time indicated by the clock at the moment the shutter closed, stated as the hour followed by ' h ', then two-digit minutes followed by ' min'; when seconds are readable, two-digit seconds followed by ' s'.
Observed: 6 h 41 min
